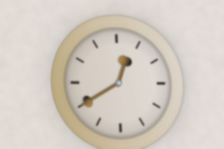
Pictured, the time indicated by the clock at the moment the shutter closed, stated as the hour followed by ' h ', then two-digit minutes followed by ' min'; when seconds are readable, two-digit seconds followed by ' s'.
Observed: 12 h 40 min
